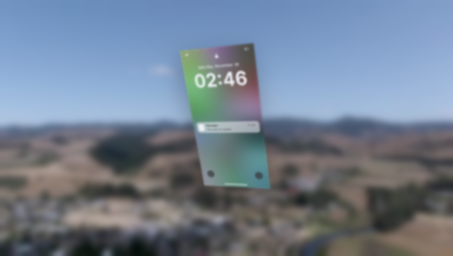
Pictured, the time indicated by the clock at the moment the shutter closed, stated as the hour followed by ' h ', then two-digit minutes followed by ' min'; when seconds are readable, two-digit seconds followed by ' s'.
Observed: 2 h 46 min
